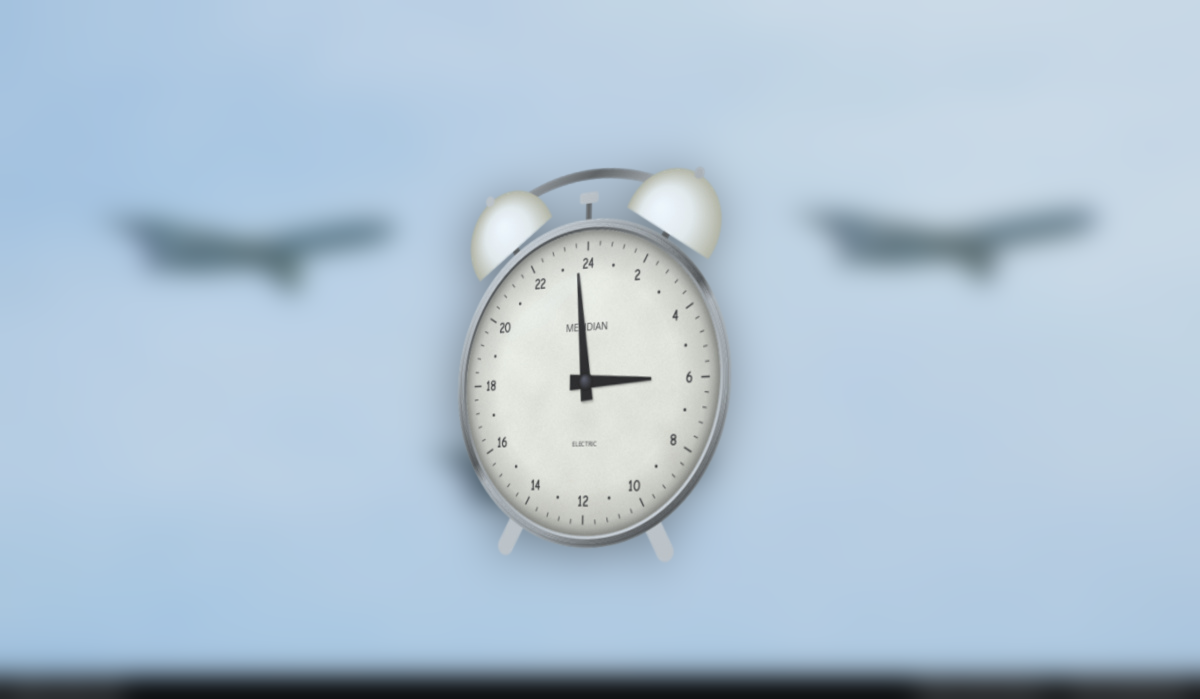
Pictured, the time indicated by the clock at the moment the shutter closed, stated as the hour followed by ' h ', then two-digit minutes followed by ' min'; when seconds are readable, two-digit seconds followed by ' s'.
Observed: 5 h 59 min
